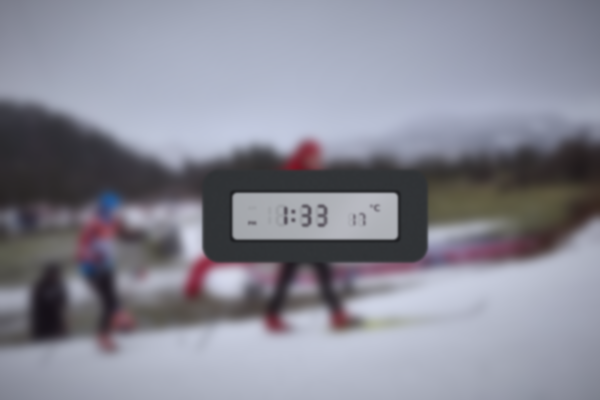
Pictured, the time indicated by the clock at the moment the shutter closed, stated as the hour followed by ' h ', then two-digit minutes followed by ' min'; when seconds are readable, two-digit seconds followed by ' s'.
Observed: 1 h 33 min
